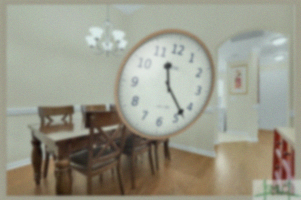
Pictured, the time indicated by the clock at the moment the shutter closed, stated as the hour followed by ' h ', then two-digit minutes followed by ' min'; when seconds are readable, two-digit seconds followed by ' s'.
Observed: 11 h 23 min
